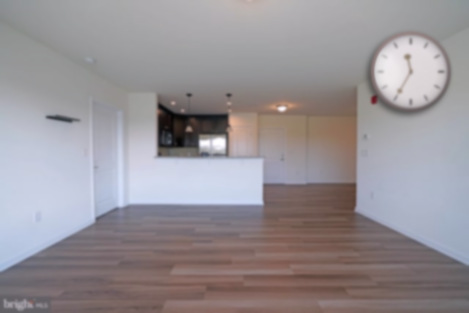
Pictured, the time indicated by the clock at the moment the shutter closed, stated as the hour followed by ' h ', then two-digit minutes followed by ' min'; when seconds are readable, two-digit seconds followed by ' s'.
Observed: 11 h 35 min
